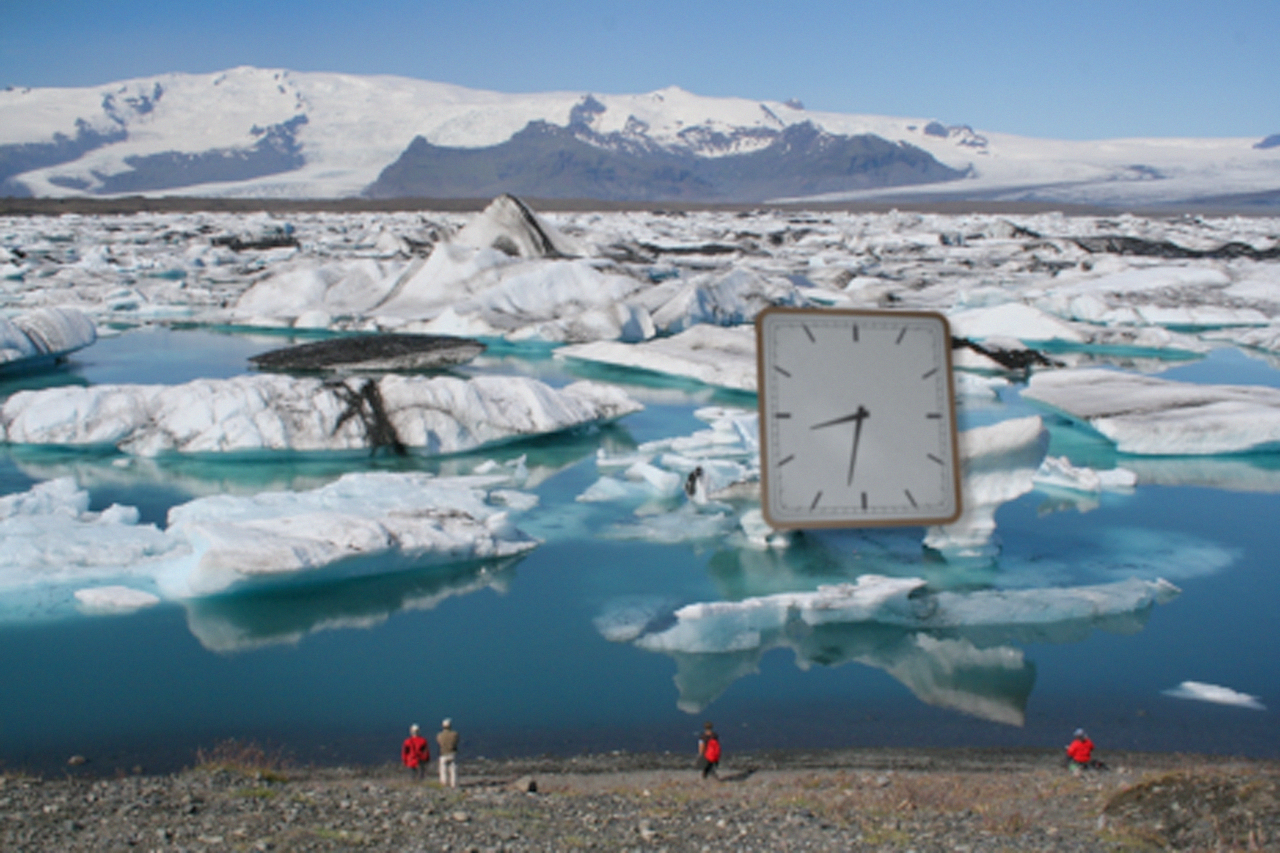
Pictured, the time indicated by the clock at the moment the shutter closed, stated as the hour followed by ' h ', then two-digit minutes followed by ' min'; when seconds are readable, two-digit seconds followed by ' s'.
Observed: 8 h 32 min
